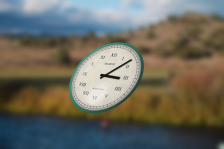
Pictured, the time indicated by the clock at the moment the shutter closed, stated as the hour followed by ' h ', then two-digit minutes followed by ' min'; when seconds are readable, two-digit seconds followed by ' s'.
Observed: 3 h 08 min
